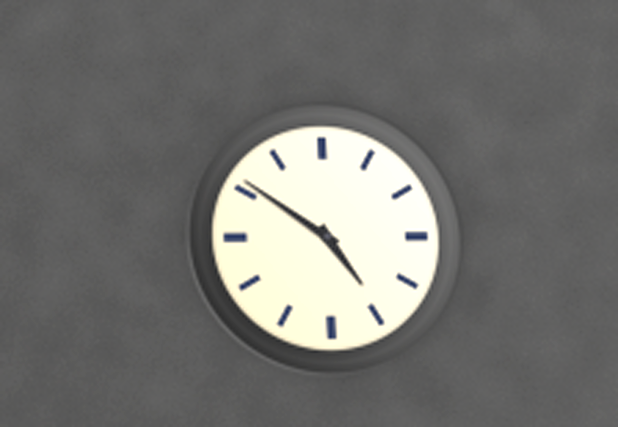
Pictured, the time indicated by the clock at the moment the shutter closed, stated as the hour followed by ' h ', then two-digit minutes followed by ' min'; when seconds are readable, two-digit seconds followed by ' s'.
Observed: 4 h 51 min
